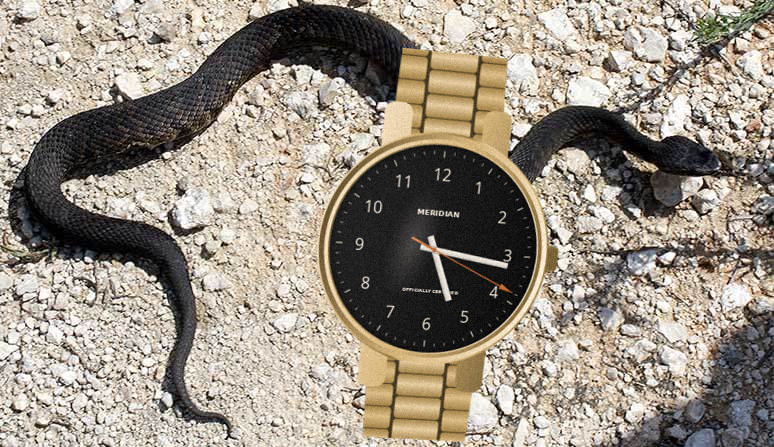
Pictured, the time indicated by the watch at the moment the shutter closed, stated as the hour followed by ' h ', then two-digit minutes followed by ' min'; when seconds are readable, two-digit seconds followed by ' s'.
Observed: 5 h 16 min 19 s
